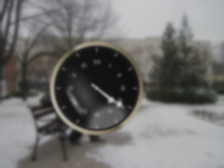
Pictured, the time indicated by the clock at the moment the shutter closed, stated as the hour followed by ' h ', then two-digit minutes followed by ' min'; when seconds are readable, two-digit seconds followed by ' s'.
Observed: 4 h 21 min
